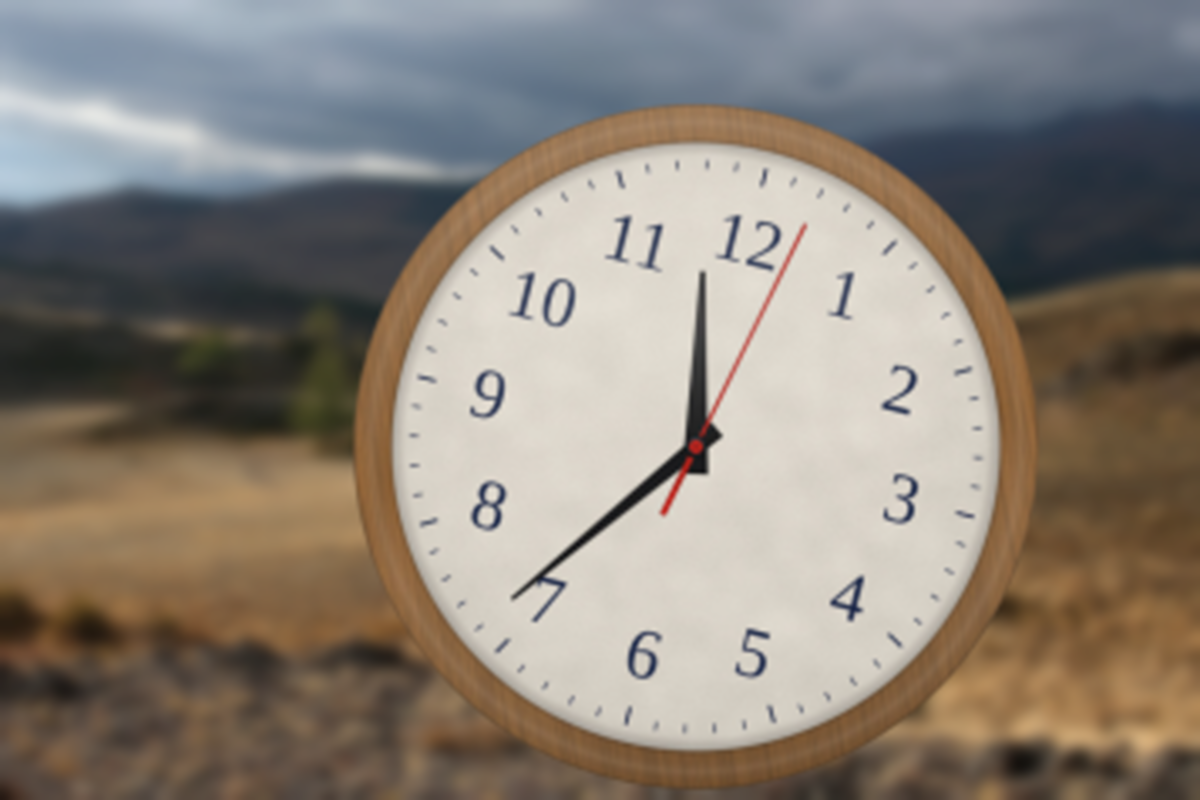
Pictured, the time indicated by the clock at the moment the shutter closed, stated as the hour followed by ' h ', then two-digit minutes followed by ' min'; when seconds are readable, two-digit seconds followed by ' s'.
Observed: 11 h 36 min 02 s
